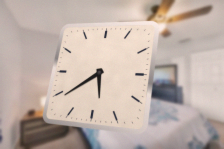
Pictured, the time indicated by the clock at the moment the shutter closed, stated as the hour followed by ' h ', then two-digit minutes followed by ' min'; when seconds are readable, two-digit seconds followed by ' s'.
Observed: 5 h 39 min
